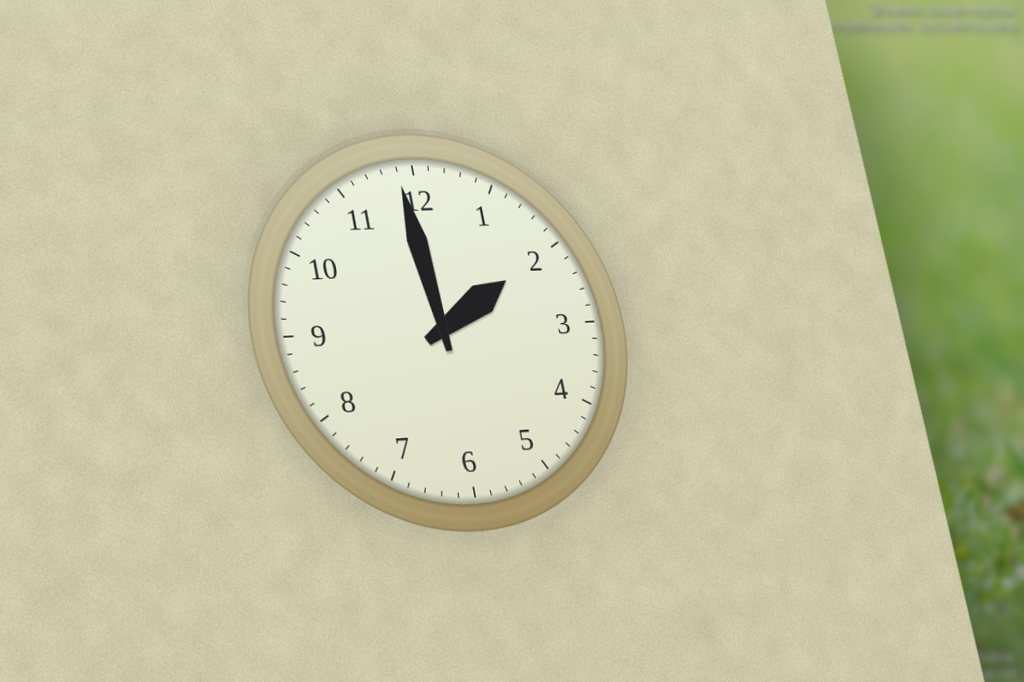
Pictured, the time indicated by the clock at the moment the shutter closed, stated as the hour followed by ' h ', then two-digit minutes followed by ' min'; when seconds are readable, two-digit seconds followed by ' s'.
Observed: 1 h 59 min
